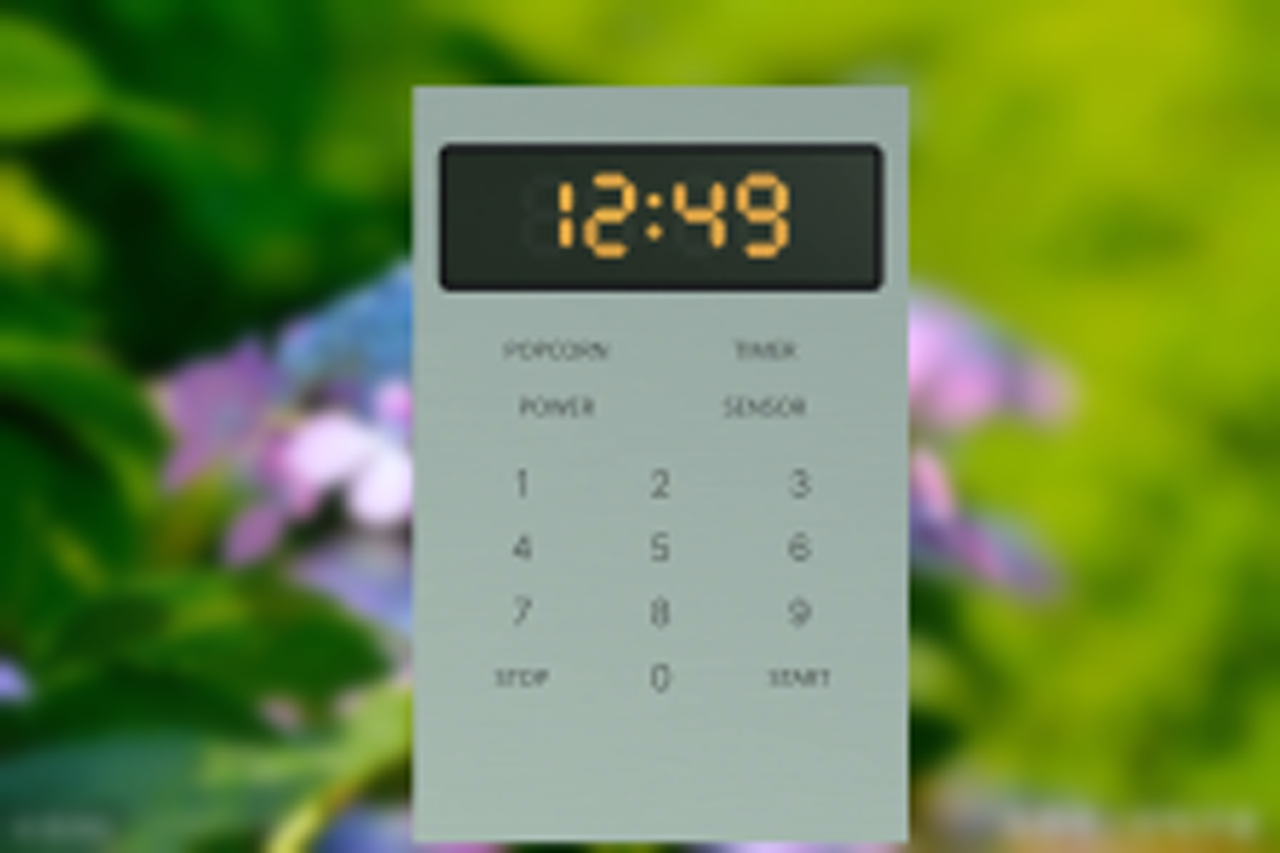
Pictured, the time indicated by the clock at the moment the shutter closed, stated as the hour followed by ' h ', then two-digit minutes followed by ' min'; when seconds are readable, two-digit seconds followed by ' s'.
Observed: 12 h 49 min
